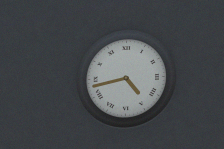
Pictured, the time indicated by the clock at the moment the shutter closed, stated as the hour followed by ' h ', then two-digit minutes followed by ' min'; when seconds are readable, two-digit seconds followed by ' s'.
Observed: 4 h 43 min
